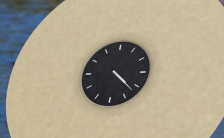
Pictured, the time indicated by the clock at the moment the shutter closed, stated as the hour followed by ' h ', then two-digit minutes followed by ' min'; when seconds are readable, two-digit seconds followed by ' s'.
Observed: 4 h 22 min
